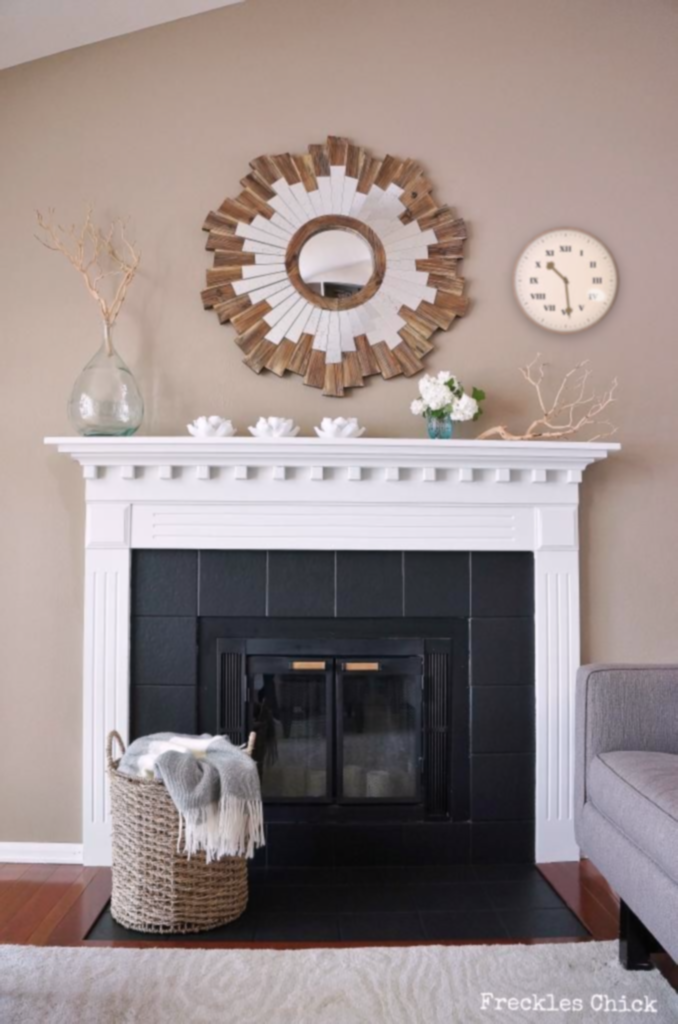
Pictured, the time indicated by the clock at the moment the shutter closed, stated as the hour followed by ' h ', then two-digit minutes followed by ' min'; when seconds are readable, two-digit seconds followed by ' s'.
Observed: 10 h 29 min
